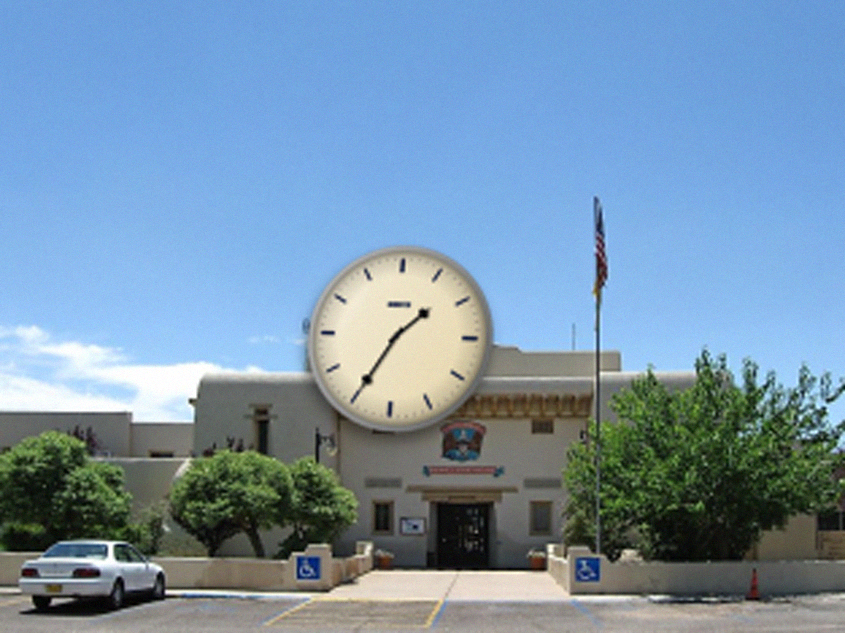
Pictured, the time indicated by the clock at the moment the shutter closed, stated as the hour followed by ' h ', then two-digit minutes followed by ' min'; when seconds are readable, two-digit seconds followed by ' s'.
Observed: 1 h 35 min
